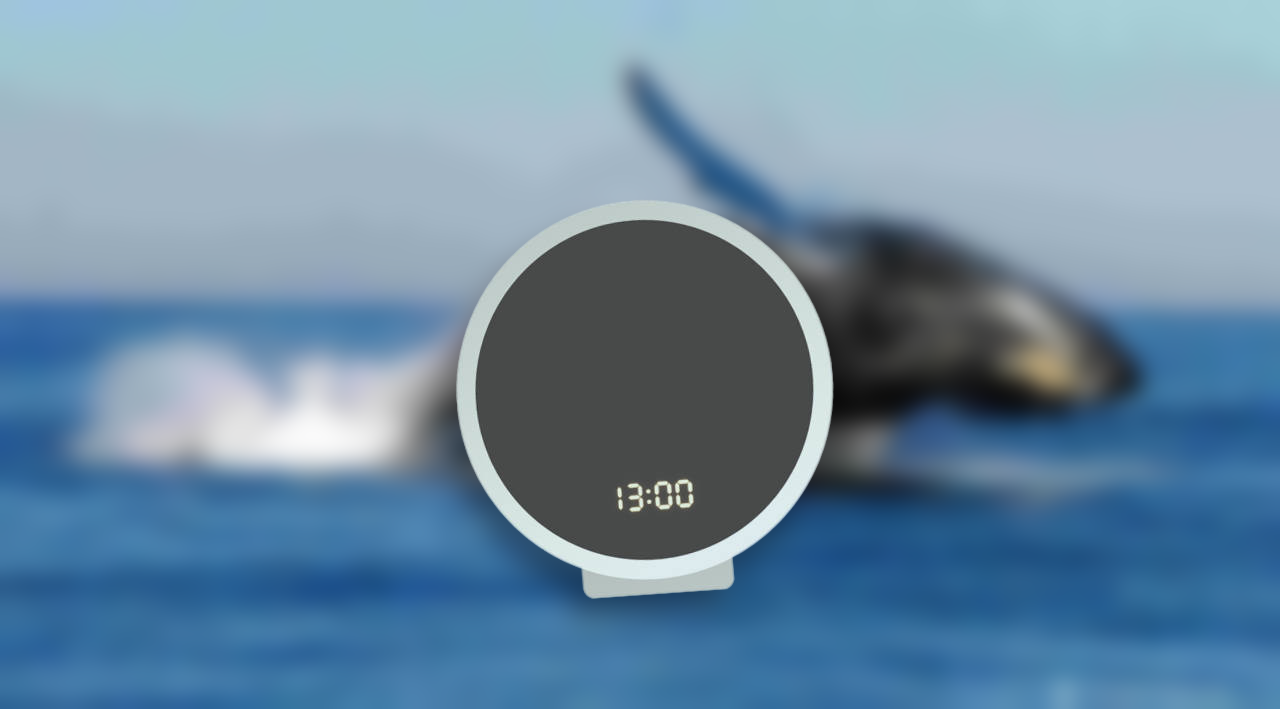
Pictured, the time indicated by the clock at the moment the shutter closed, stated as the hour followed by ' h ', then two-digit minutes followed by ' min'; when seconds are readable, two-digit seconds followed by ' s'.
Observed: 13 h 00 min
